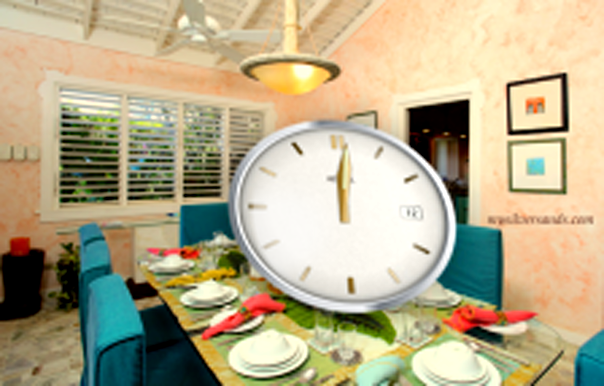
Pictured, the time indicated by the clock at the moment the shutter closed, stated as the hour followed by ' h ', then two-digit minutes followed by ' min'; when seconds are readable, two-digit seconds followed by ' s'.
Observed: 12 h 01 min
